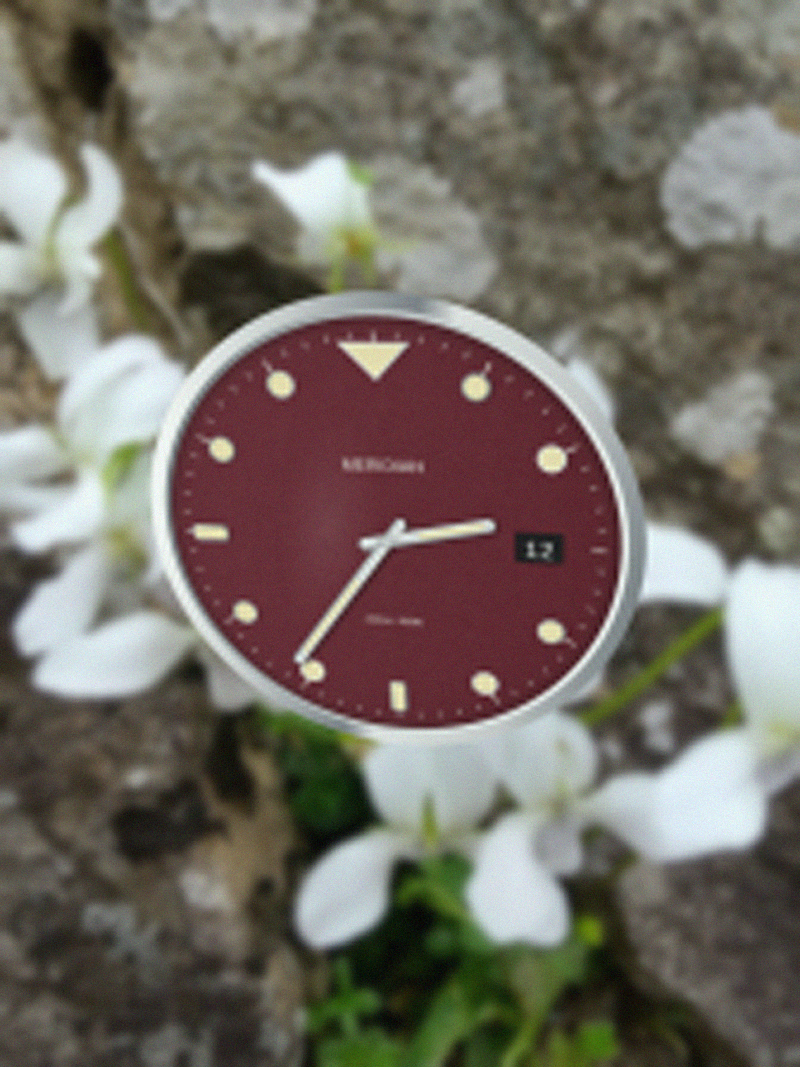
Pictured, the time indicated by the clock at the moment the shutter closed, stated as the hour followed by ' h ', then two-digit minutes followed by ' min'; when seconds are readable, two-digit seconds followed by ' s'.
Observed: 2 h 36 min
